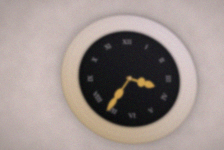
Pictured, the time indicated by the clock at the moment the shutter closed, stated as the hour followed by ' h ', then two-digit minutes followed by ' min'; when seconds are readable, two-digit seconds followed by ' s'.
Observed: 3 h 36 min
